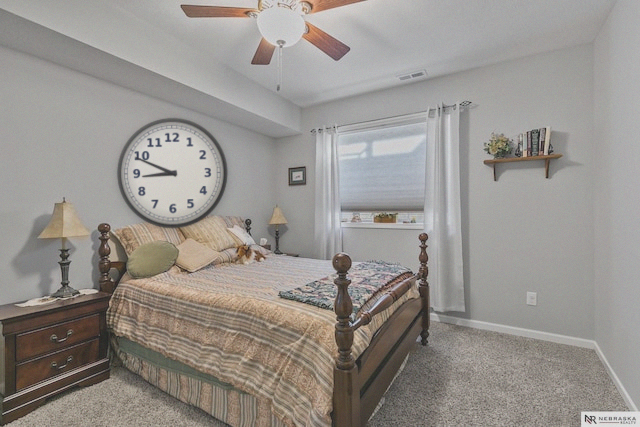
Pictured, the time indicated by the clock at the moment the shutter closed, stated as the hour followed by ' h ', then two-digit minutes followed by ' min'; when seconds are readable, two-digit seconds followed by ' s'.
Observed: 8 h 49 min
